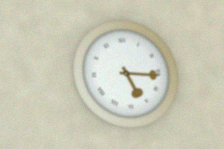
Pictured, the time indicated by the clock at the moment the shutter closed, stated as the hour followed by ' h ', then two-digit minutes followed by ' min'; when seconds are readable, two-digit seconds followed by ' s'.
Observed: 5 h 16 min
